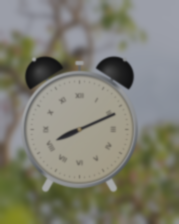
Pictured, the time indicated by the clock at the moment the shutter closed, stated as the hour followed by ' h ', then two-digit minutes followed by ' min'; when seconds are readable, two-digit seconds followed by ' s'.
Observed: 8 h 11 min
